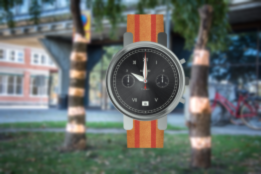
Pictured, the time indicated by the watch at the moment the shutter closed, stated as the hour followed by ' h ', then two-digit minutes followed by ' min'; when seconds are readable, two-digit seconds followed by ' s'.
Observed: 10 h 00 min
